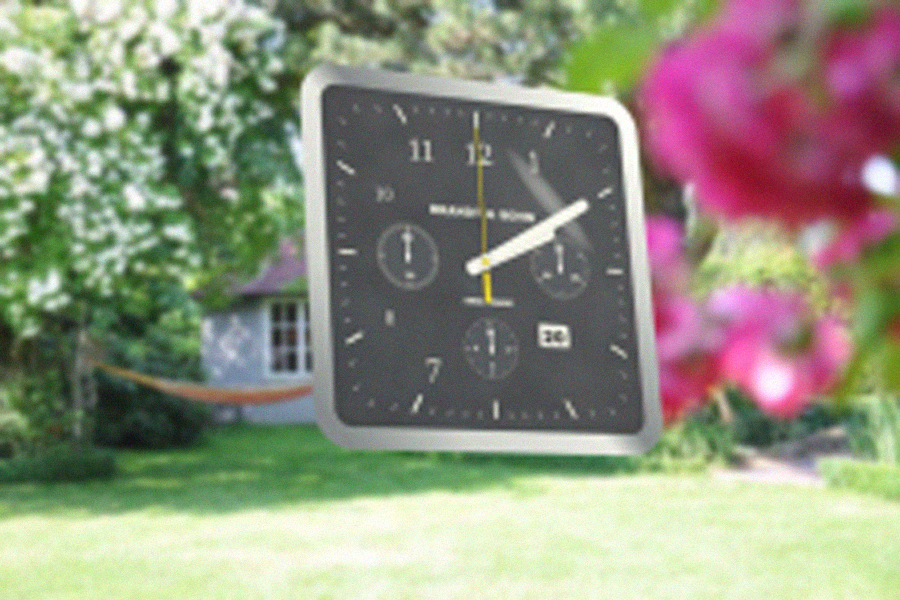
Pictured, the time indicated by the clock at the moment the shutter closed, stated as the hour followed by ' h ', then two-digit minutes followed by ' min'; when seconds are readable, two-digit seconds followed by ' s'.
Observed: 2 h 10 min
